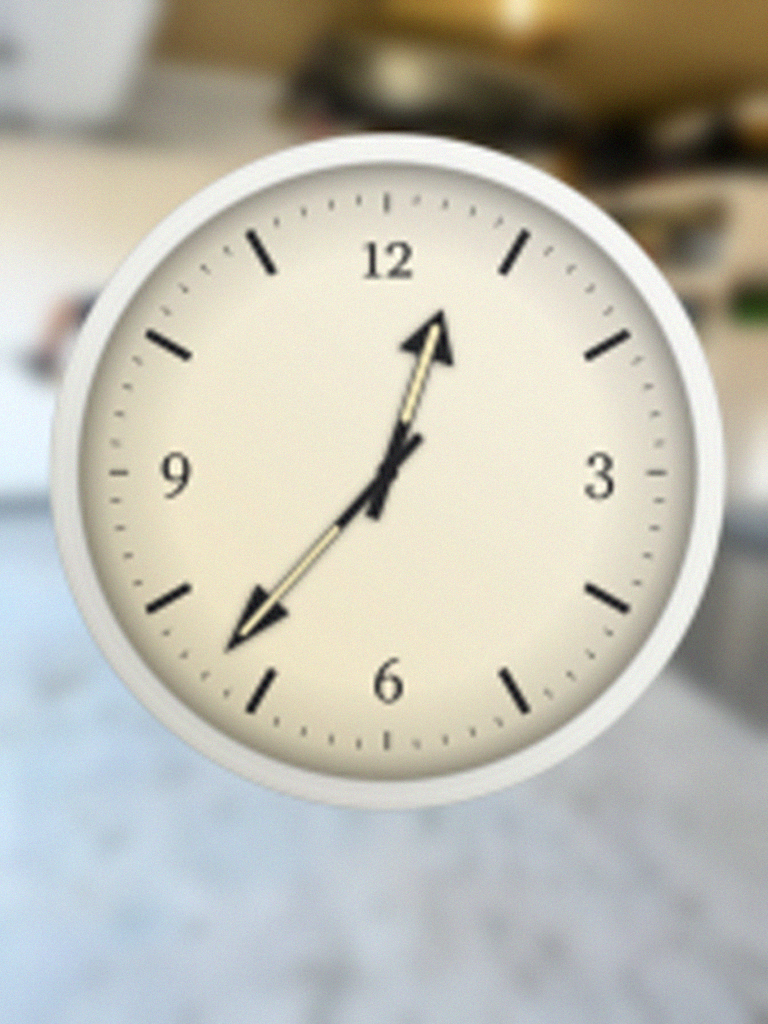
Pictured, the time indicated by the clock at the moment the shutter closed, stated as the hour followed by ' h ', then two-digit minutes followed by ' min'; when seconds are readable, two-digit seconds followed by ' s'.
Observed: 12 h 37 min
